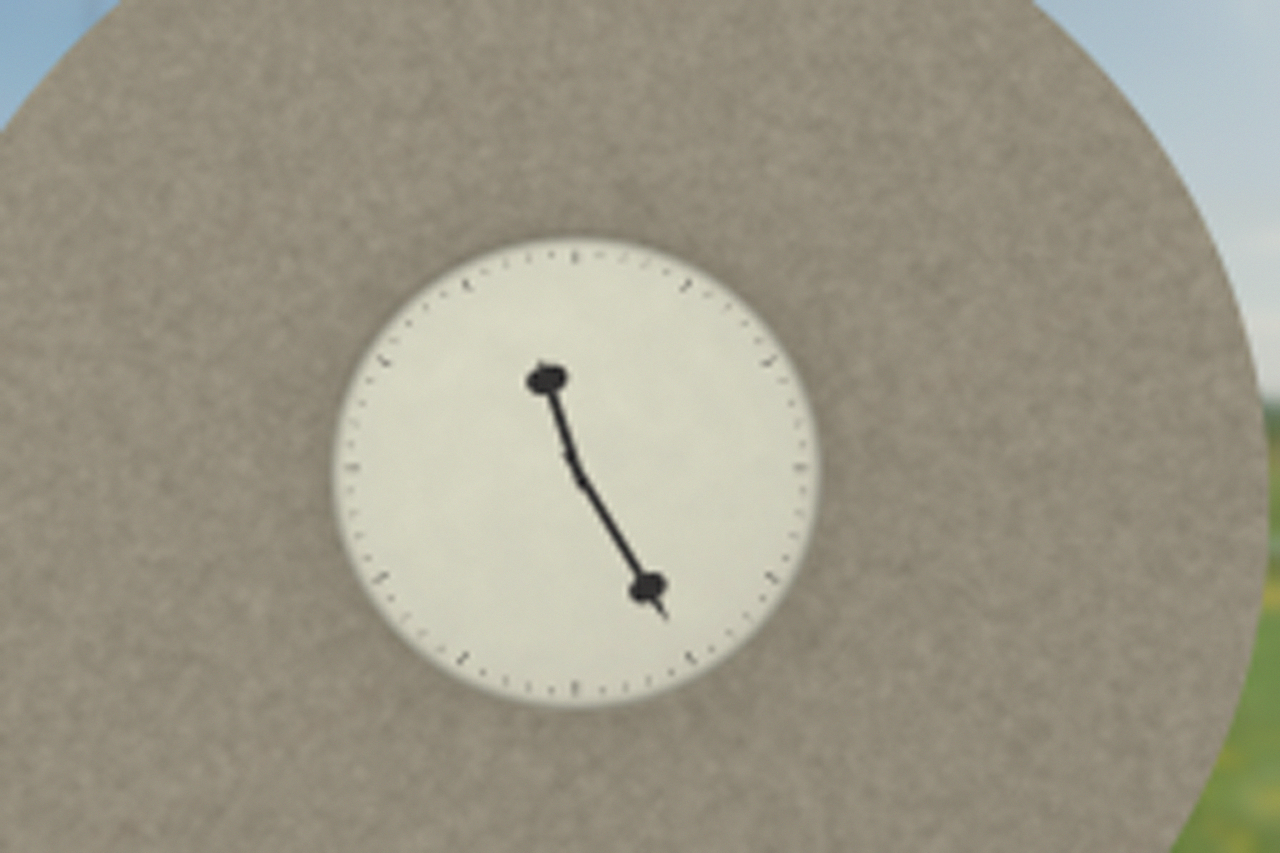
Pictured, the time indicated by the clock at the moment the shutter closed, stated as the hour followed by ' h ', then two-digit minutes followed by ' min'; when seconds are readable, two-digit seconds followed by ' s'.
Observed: 11 h 25 min
